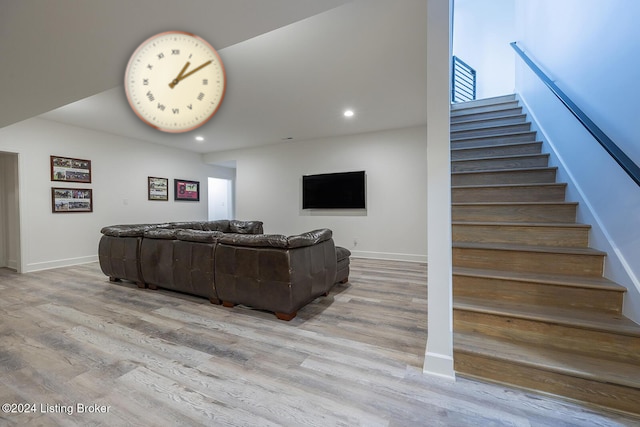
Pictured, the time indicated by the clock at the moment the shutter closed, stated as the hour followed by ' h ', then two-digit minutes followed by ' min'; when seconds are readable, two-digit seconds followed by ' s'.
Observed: 1 h 10 min
